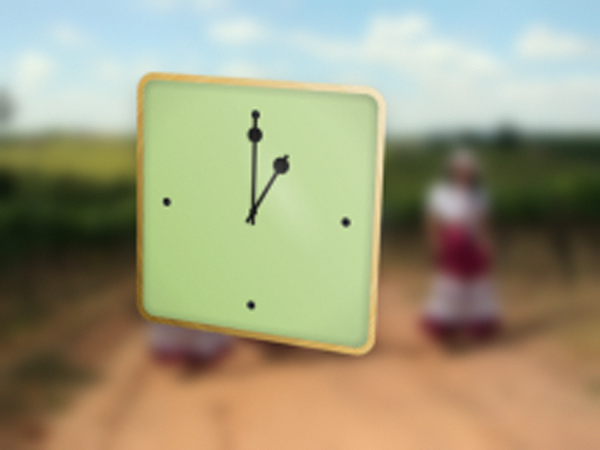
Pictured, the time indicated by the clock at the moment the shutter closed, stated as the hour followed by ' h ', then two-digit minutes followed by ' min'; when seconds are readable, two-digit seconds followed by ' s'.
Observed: 1 h 00 min
